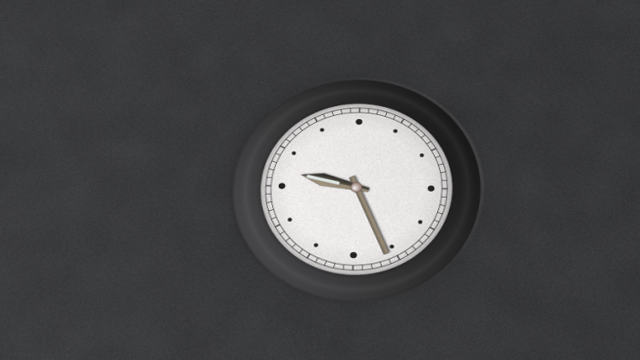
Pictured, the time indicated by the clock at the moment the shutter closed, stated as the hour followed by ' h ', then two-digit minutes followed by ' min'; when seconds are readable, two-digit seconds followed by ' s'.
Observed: 9 h 26 min
